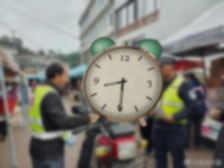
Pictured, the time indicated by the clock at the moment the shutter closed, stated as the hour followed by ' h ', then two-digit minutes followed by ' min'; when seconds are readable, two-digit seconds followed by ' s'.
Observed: 8 h 30 min
